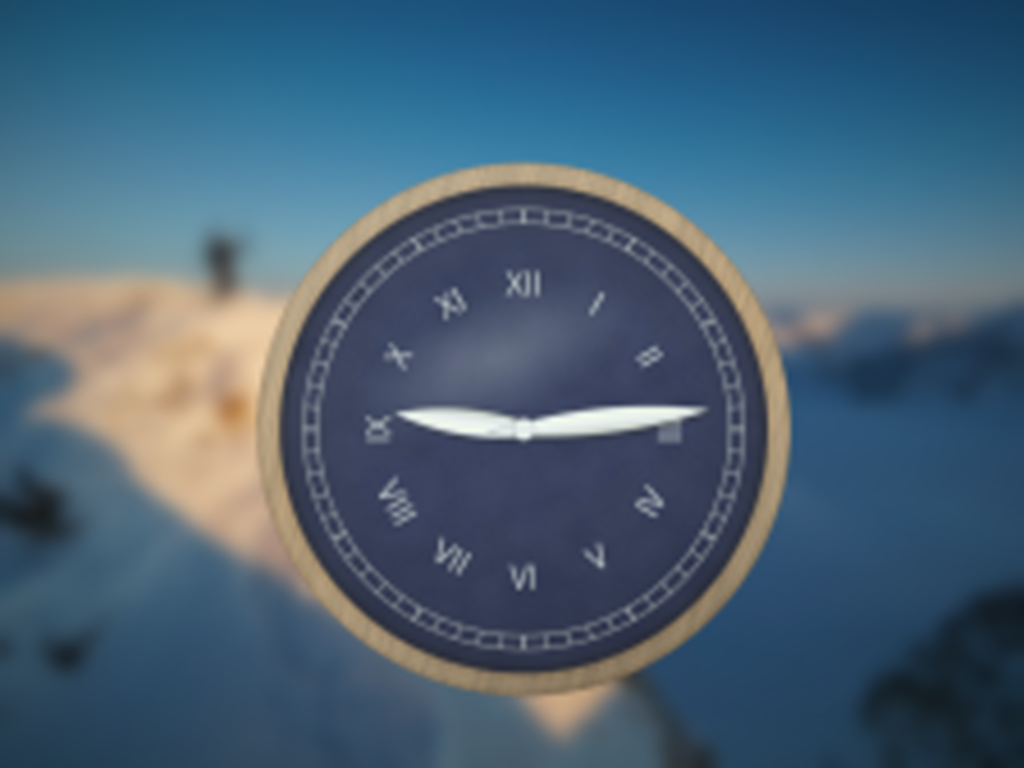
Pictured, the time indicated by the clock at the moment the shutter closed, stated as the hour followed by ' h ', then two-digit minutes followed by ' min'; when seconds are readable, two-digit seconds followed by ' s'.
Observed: 9 h 14 min
